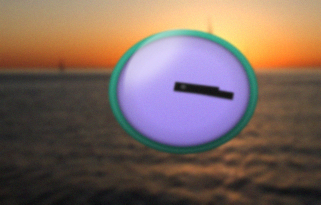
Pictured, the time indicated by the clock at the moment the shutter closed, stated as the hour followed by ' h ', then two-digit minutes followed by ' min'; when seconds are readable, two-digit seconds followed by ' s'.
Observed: 3 h 17 min
